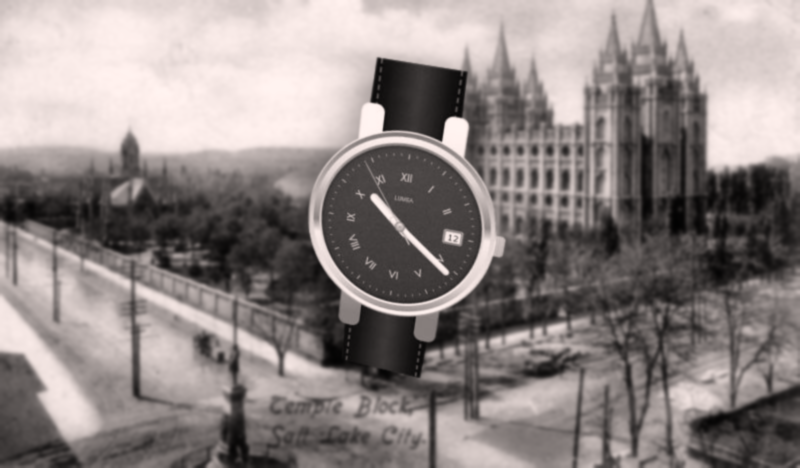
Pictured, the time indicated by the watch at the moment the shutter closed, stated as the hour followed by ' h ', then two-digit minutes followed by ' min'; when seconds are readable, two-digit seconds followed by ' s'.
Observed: 10 h 20 min 54 s
